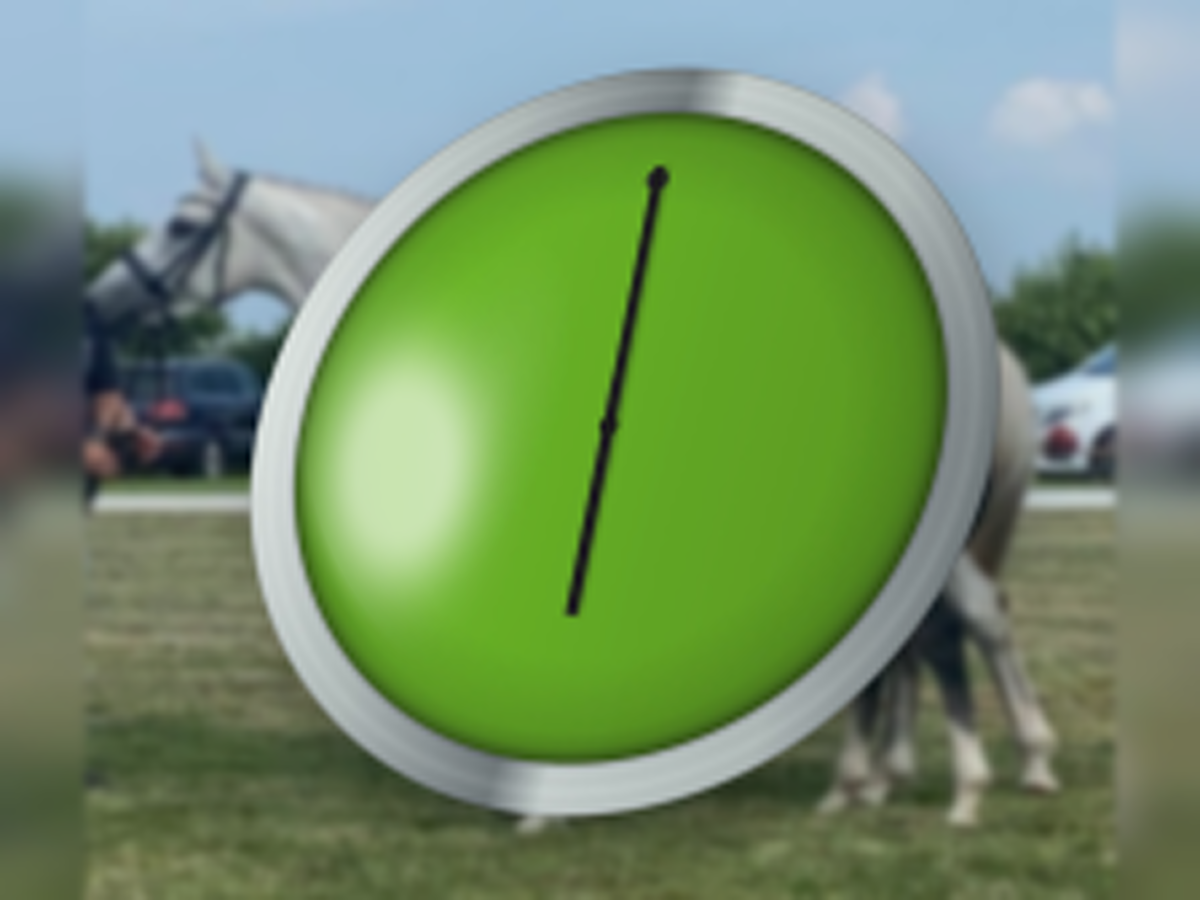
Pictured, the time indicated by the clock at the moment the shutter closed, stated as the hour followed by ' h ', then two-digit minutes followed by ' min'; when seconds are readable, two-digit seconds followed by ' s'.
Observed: 6 h 00 min
